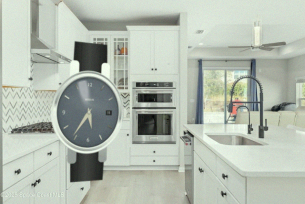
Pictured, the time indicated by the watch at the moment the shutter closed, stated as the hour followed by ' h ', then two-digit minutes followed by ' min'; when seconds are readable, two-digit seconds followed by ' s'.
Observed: 5 h 36 min
